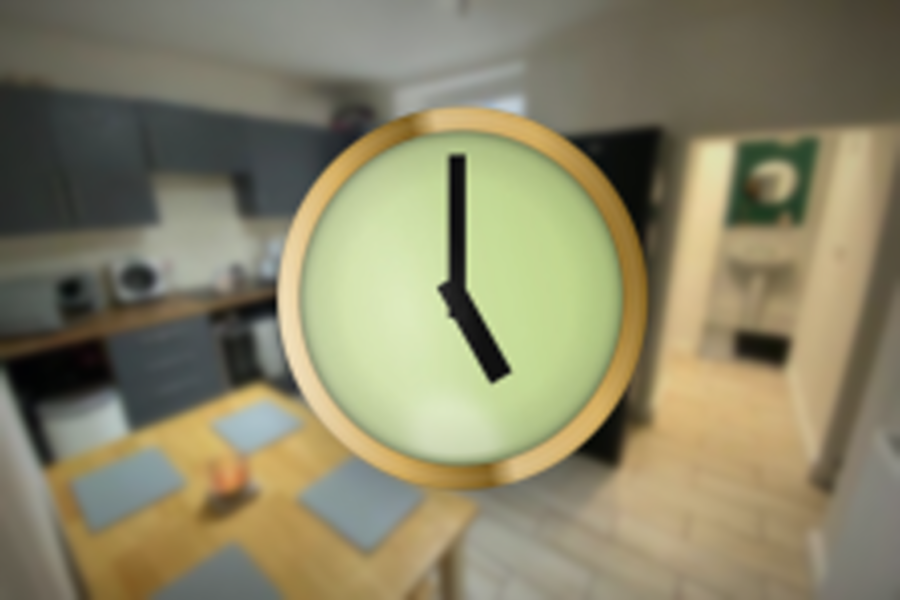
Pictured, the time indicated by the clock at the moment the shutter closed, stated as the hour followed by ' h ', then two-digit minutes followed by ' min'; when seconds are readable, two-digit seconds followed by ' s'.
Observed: 5 h 00 min
